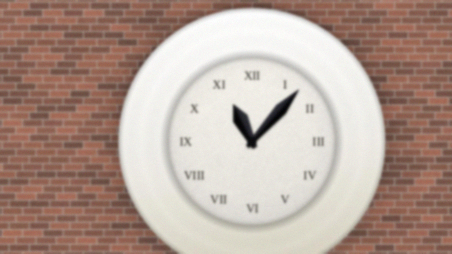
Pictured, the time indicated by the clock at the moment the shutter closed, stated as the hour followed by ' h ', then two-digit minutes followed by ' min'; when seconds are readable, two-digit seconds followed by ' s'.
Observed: 11 h 07 min
